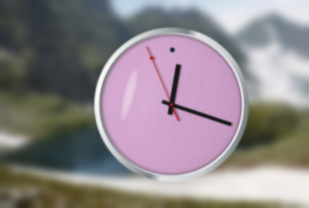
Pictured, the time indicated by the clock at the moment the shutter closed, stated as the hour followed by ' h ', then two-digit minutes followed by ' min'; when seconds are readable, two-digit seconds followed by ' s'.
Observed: 12 h 17 min 56 s
